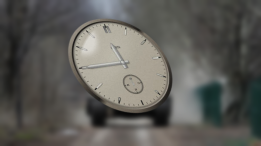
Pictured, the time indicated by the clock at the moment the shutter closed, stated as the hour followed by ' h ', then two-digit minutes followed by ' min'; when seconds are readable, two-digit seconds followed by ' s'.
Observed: 11 h 45 min
